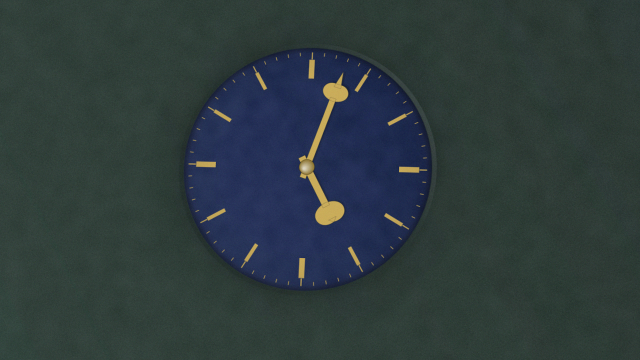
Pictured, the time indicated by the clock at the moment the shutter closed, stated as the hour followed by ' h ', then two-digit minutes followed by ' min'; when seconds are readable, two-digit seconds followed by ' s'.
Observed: 5 h 03 min
